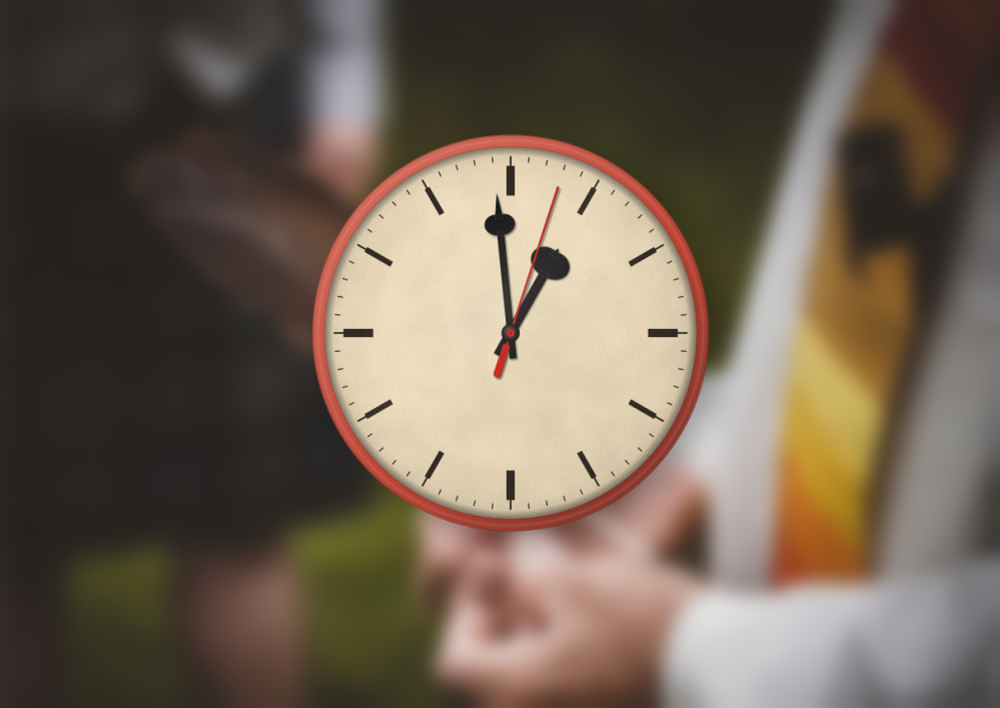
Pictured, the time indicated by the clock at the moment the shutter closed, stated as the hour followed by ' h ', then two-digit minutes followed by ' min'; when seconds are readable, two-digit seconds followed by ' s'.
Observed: 12 h 59 min 03 s
